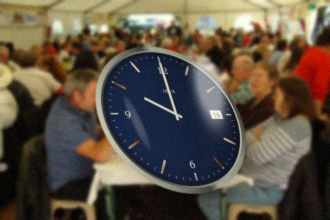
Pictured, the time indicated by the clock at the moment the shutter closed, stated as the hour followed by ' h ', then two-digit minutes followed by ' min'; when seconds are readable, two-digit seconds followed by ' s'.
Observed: 10 h 00 min
